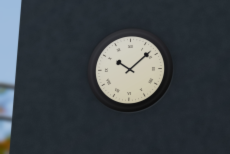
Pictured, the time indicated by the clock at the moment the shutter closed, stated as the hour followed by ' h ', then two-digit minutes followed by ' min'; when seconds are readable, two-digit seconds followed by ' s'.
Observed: 10 h 08 min
